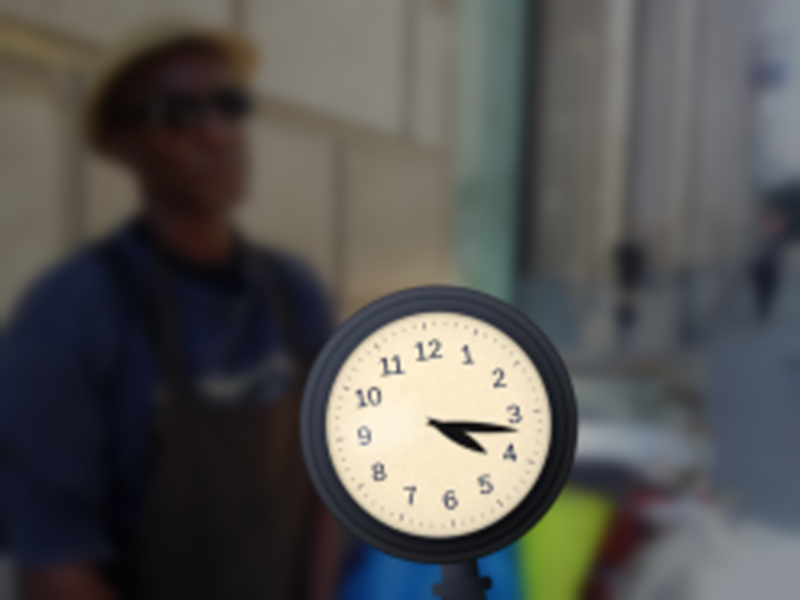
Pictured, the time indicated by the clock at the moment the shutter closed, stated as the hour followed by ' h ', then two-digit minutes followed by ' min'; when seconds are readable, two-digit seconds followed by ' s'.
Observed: 4 h 17 min
